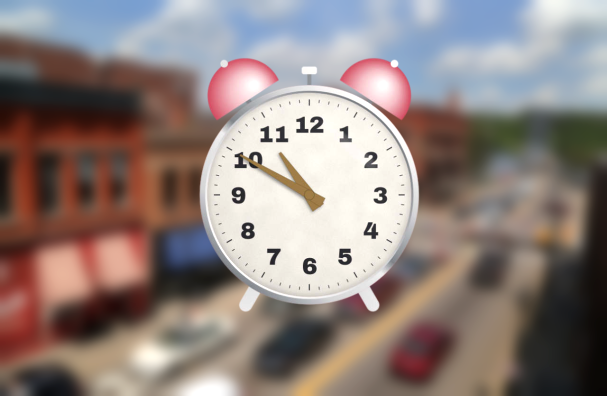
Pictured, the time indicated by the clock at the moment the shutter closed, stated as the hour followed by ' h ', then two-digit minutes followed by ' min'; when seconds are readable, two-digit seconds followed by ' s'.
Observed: 10 h 50 min
